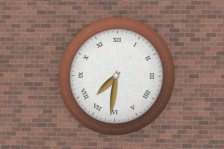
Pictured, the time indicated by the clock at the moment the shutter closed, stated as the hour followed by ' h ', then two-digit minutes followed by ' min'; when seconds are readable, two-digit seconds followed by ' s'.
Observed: 7 h 31 min
